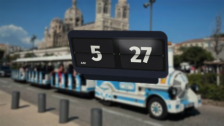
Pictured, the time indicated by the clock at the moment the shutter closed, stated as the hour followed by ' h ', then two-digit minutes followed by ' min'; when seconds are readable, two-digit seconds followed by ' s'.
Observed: 5 h 27 min
